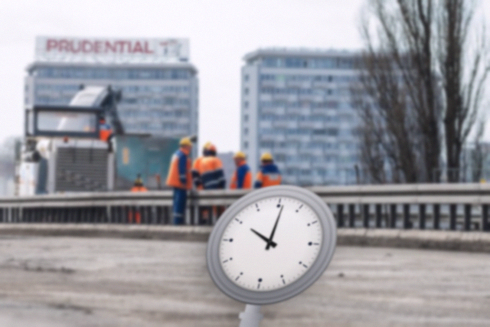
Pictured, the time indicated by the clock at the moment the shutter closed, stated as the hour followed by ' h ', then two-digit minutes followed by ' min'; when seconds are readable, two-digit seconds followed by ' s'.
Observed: 10 h 01 min
